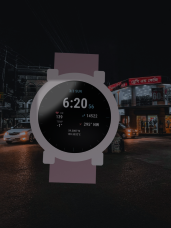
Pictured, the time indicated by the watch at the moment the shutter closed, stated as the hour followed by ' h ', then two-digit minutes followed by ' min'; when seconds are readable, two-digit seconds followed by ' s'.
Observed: 6 h 20 min
